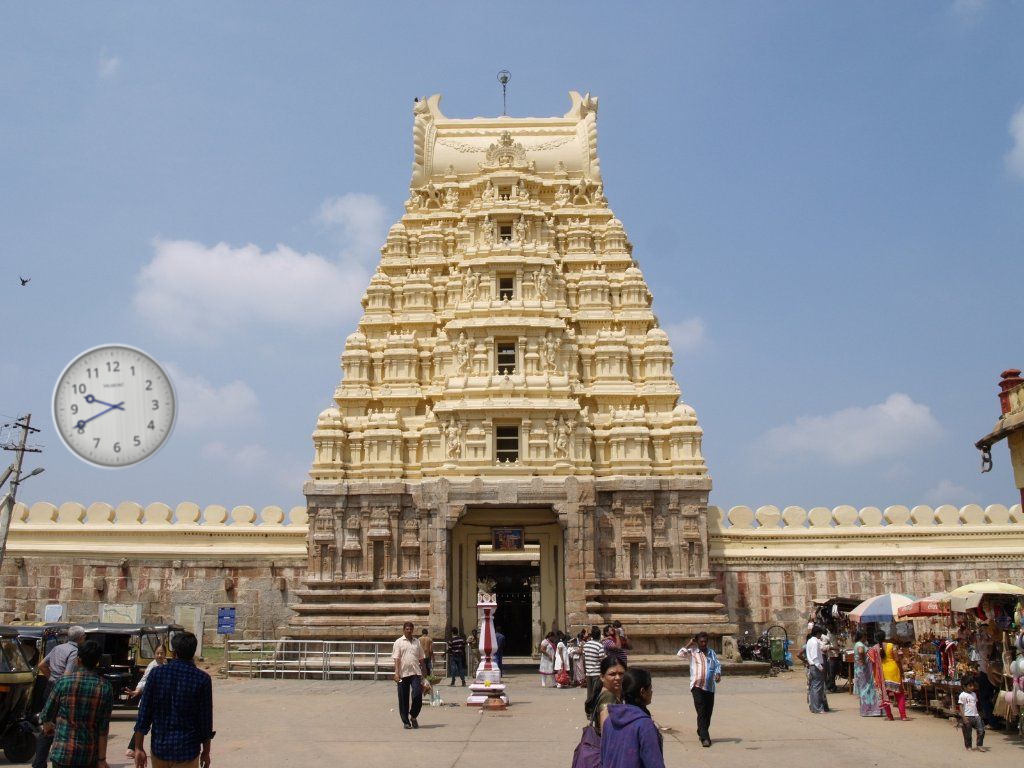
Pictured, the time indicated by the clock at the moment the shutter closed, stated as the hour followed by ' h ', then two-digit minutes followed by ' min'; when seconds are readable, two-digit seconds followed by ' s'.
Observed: 9 h 41 min
